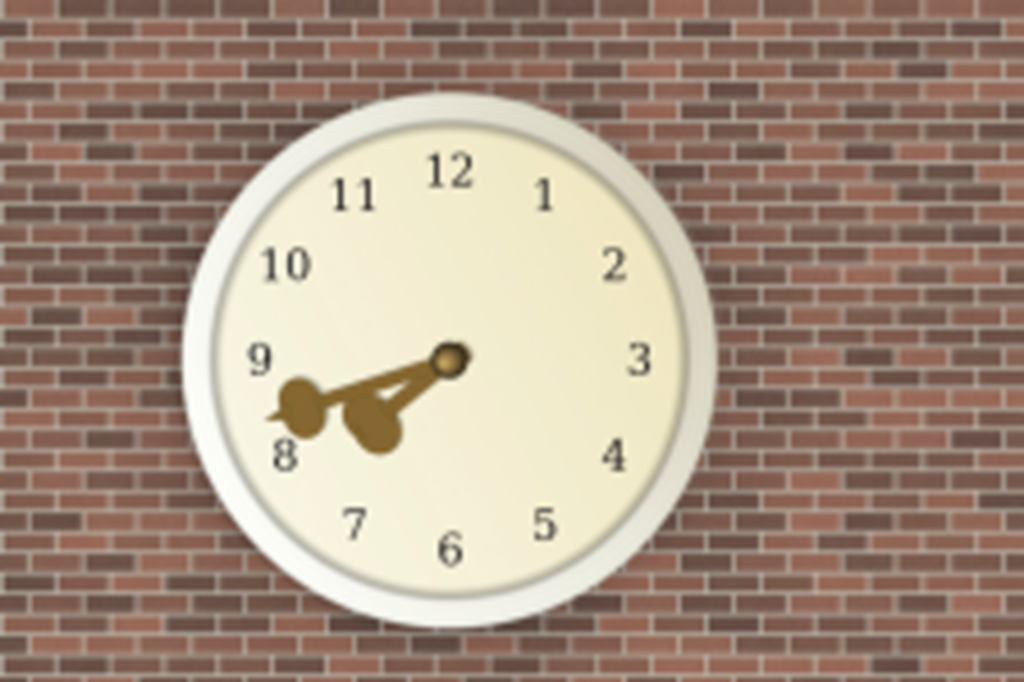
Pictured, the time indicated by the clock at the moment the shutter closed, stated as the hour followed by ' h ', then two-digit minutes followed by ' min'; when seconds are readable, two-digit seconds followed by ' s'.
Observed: 7 h 42 min
